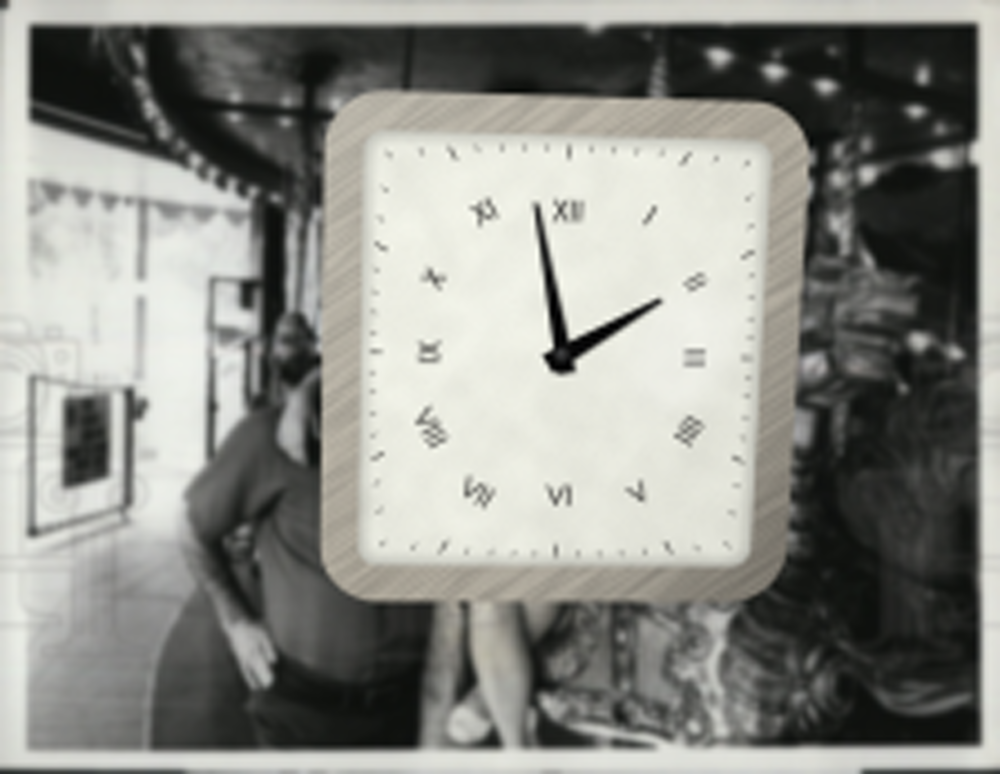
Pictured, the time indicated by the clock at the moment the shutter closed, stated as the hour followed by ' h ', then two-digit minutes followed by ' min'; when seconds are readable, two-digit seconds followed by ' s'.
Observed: 1 h 58 min
